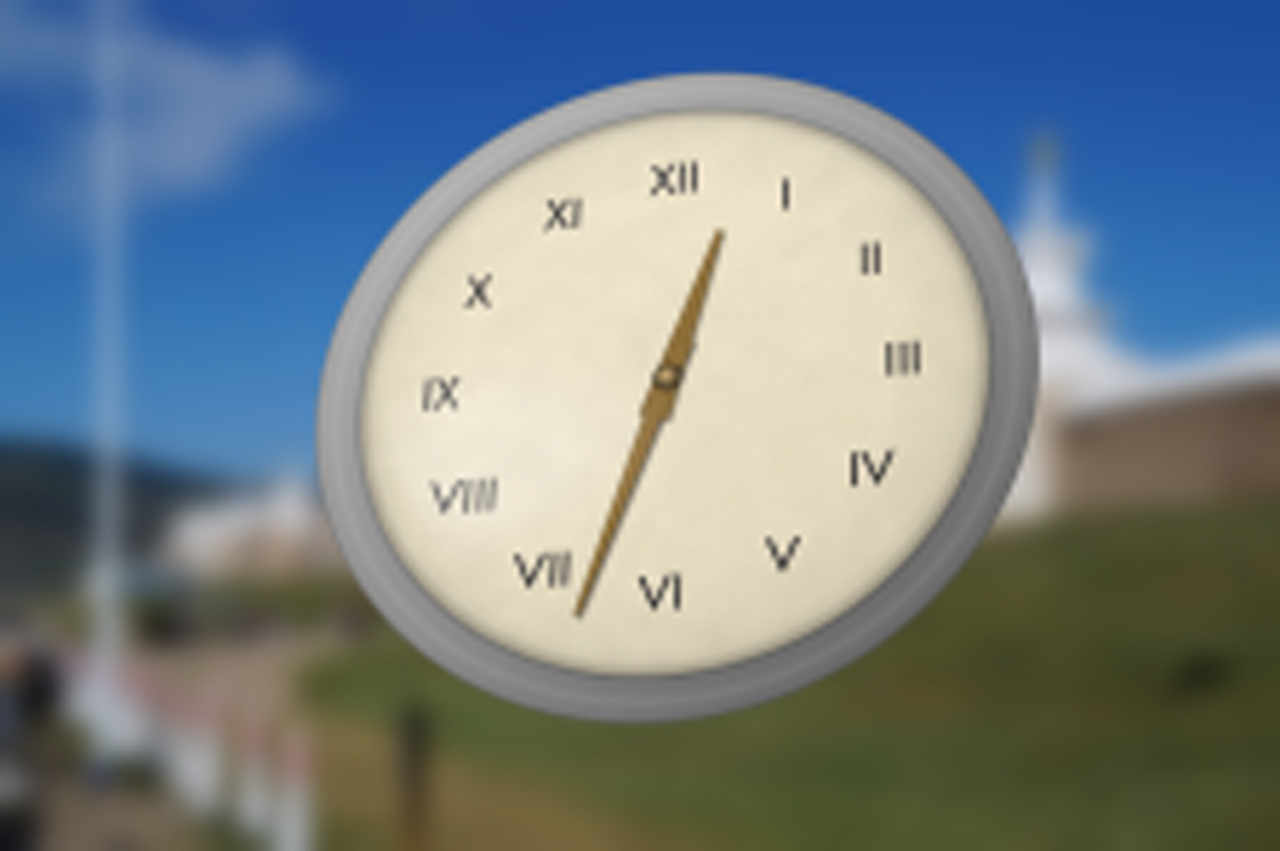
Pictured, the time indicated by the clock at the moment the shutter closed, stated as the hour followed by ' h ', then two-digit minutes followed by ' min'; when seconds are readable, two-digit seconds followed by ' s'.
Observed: 12 h 33 min
